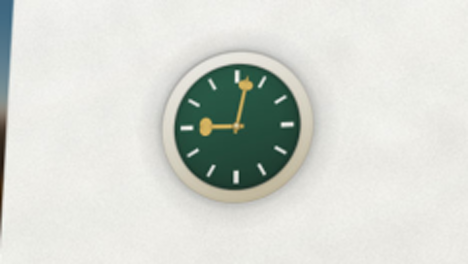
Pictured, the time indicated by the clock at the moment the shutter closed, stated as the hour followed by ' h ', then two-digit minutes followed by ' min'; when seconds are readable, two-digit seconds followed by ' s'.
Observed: 9 h 02 min
